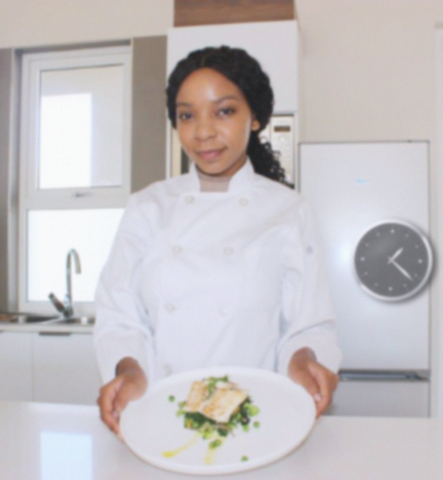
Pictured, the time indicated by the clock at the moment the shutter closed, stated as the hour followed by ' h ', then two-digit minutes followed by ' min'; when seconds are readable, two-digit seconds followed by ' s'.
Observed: 1 h 22 min
